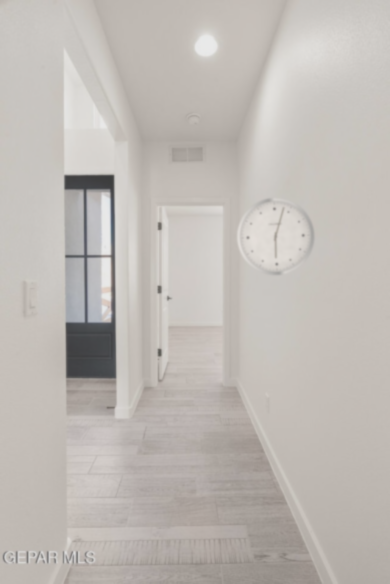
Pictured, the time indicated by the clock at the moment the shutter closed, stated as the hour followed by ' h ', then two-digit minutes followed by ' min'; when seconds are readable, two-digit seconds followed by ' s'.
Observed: 6 h 03 min
